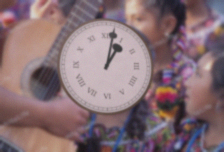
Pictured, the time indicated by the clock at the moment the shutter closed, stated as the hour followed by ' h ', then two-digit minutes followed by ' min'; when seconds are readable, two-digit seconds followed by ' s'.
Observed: 1 h 02 min
